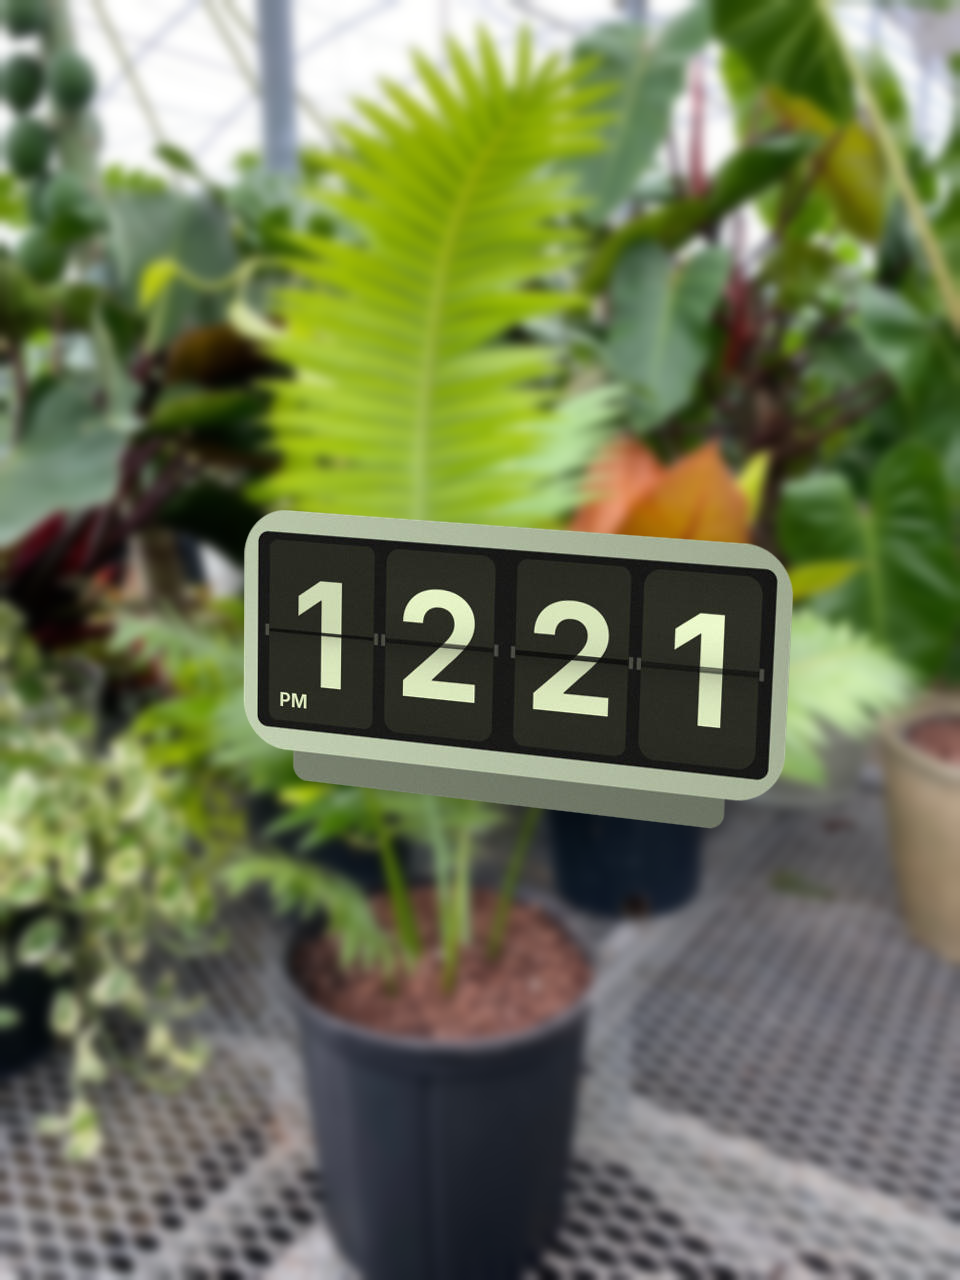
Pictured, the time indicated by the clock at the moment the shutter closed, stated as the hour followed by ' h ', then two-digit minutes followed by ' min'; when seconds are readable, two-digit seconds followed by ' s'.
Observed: 12 h 21 min
